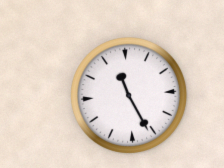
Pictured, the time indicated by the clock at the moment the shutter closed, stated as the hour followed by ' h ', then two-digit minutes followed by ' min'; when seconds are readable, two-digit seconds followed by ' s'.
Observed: 11 h 26 min
